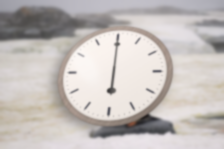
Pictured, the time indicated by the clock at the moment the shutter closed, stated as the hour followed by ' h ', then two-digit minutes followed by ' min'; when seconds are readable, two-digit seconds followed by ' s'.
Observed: 6 h 00 min
